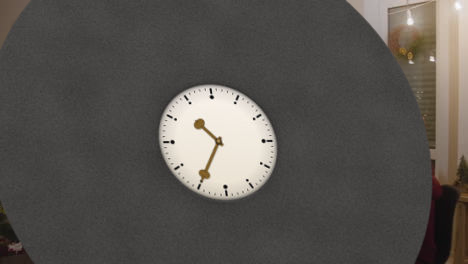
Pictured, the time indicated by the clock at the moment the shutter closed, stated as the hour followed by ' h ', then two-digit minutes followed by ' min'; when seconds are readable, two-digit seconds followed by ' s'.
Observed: 10 h 35 min
